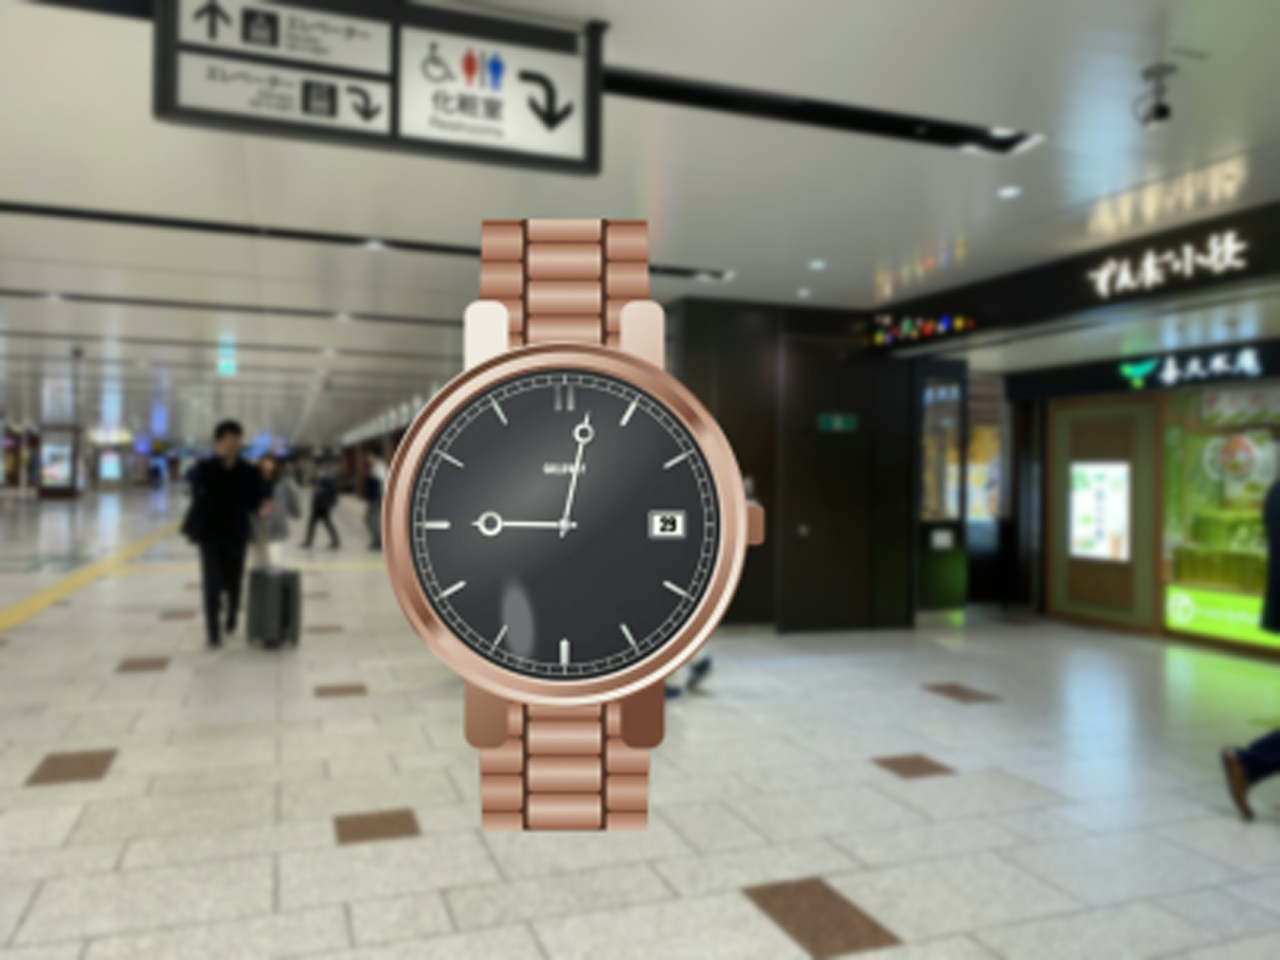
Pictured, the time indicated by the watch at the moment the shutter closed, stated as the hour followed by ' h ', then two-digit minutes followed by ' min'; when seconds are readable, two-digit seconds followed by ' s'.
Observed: 9 h 02 min
